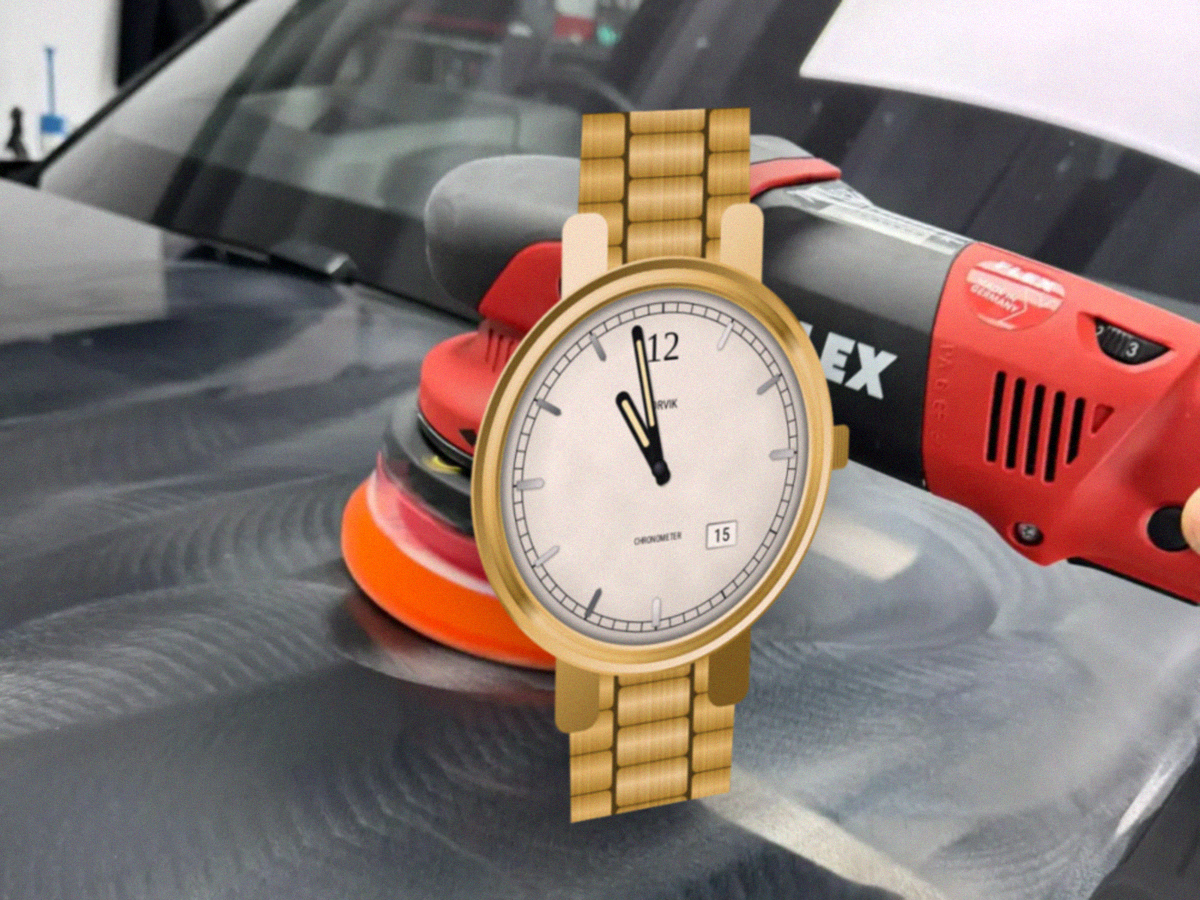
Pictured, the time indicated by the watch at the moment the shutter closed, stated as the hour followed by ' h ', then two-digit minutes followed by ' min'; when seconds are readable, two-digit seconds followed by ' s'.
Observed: 10 h 58 min
